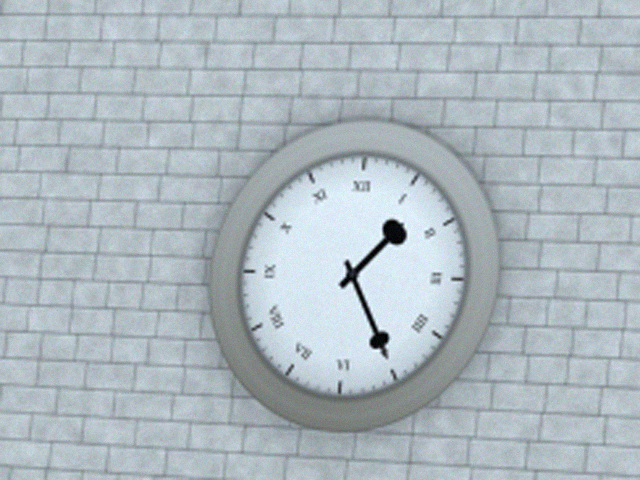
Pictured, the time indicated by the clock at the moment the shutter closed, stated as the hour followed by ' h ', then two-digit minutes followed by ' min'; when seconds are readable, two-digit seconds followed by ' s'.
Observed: 1 h 25 min
